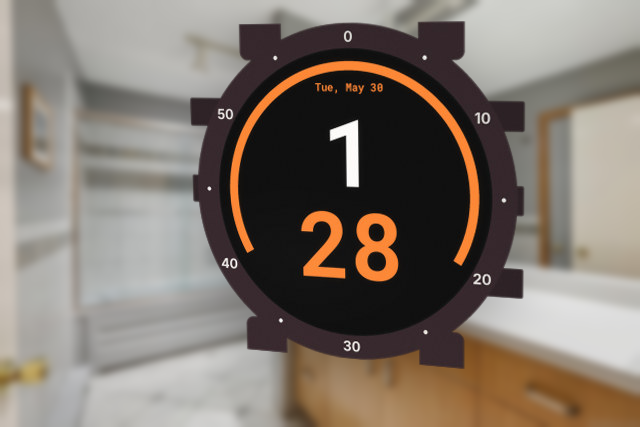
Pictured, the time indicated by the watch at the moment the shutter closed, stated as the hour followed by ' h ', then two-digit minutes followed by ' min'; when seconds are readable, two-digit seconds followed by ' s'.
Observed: 1 h 28 min
